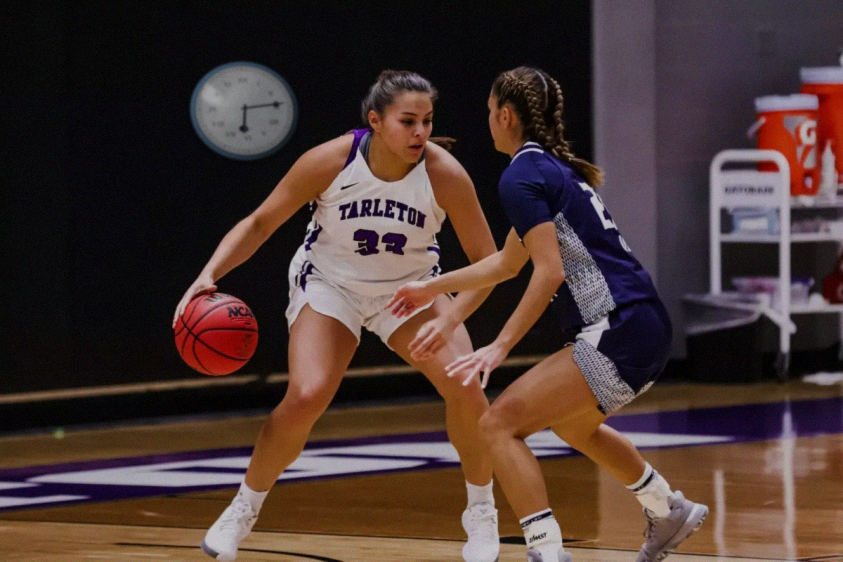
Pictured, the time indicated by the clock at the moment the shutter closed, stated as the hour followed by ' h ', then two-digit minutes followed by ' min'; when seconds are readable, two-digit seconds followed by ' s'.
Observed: 6 h 14 min
